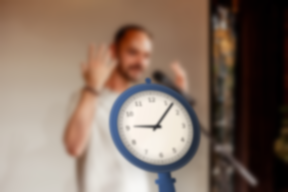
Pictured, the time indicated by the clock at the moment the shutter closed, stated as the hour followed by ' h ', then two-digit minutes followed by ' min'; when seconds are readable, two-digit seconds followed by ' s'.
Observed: 9 h 07 min
